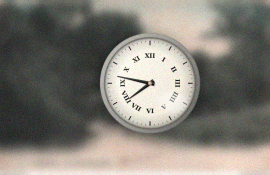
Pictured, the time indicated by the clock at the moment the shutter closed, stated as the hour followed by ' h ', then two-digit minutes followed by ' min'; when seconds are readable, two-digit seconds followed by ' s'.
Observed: 7 h 47 min
